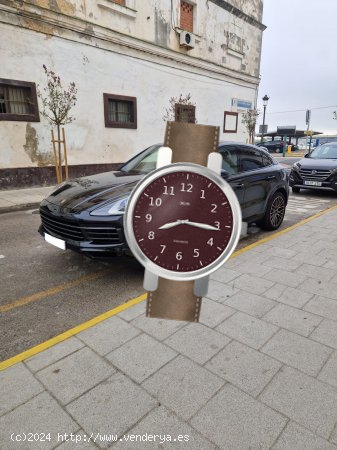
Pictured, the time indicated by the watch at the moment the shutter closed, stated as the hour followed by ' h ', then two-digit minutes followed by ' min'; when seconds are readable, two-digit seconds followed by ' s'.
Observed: 8 h 16 min
